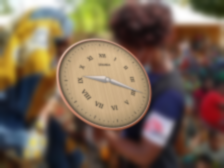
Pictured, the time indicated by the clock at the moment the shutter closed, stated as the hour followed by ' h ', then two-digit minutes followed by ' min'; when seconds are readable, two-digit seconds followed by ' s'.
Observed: 9 h 19 min
